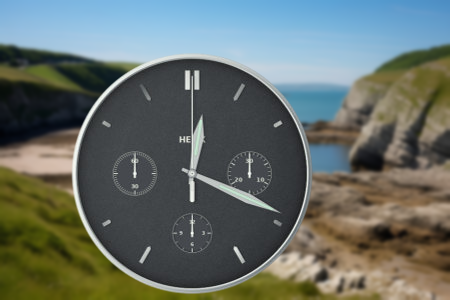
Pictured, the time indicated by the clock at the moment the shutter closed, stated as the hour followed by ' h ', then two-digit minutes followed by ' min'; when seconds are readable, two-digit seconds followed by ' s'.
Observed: 12 h 19 min
